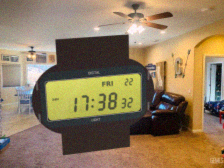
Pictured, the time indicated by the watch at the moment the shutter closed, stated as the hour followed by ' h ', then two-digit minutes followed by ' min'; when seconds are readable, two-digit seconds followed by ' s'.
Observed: 17 h 38 min 32 s
